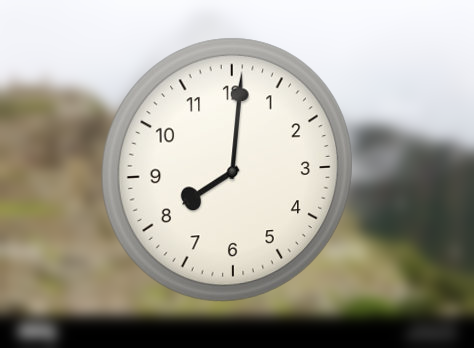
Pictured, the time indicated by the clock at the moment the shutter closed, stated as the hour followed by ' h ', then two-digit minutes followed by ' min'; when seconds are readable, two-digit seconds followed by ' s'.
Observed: 8 h 01 min
